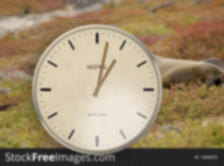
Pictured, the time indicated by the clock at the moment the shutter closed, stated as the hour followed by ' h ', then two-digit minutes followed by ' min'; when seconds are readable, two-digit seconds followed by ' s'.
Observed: 1 h 02 min
